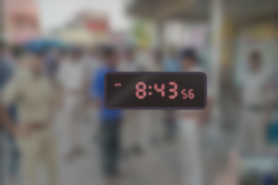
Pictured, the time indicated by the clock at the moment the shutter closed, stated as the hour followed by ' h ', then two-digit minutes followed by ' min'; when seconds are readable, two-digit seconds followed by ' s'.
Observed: 8 h 43 min 56 s
